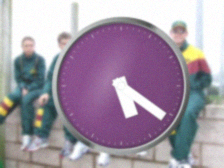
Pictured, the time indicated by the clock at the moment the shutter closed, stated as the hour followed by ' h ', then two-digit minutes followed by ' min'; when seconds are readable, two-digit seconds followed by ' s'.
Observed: 5 h 21 min
